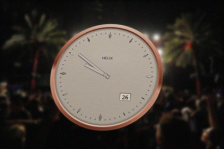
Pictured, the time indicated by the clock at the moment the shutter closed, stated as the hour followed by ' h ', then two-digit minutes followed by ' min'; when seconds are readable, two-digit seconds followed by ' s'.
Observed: 9 h 51 min
